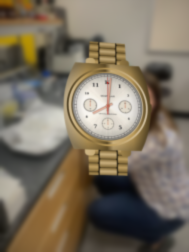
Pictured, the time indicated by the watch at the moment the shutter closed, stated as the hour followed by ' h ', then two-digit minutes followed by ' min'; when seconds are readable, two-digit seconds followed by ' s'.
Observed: 8 h 01 min
